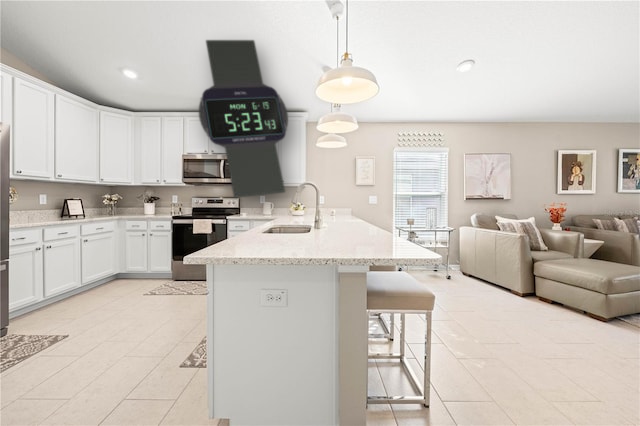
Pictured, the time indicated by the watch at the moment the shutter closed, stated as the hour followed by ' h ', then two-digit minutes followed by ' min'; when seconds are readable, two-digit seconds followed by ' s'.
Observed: 5 h 23 min
